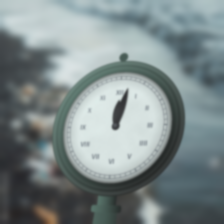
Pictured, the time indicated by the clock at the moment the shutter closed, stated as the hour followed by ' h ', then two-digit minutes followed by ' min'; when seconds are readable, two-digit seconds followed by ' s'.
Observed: 12 h 02 min
